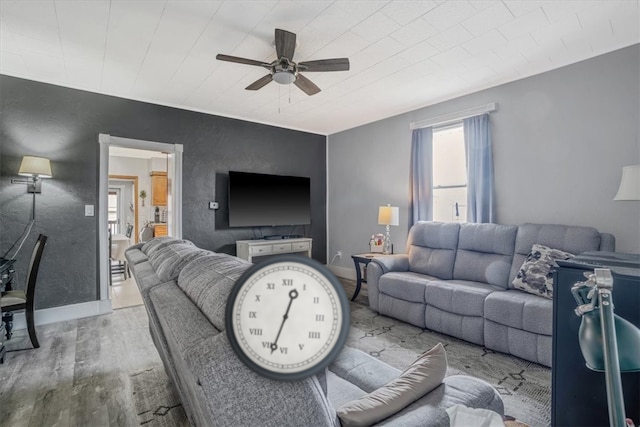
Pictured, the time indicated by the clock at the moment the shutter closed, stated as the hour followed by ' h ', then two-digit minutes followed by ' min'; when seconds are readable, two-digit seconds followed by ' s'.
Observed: 12 h 33 min
